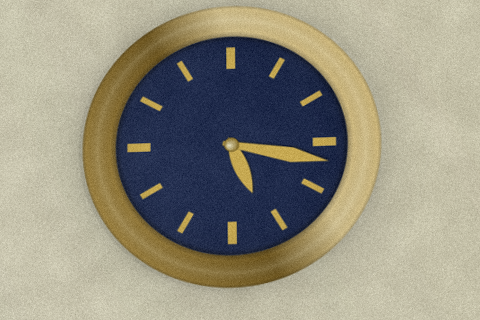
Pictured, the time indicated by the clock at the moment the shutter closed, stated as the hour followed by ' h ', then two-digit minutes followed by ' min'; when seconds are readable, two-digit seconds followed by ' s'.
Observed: 5 h 17 min
